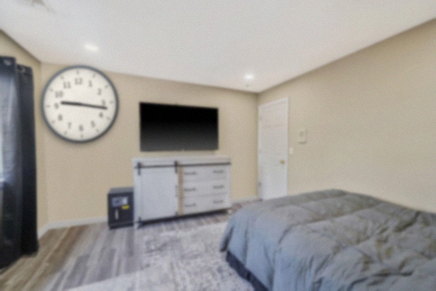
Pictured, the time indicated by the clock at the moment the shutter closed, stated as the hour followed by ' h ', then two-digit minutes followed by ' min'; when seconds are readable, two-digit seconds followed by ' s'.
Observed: 9 h 17 min
